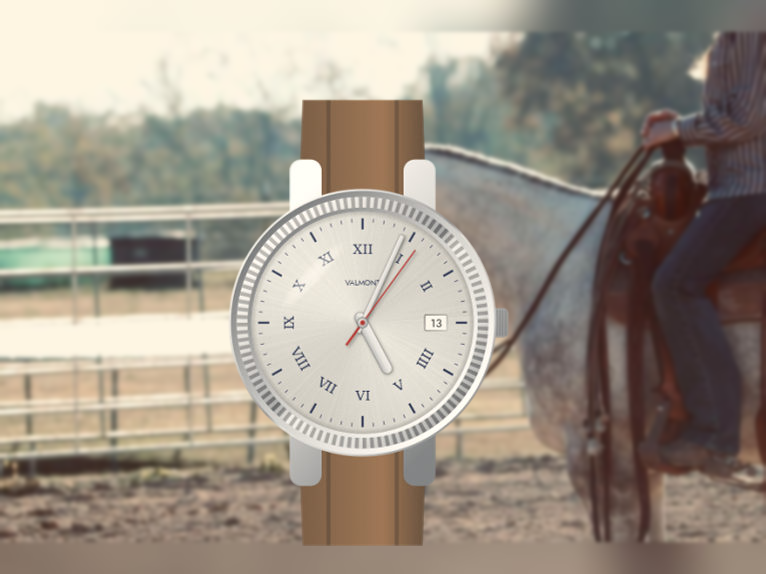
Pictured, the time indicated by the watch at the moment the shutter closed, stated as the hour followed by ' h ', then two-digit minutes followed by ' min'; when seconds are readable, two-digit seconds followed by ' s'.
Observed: 5 h 04 min 06 s
